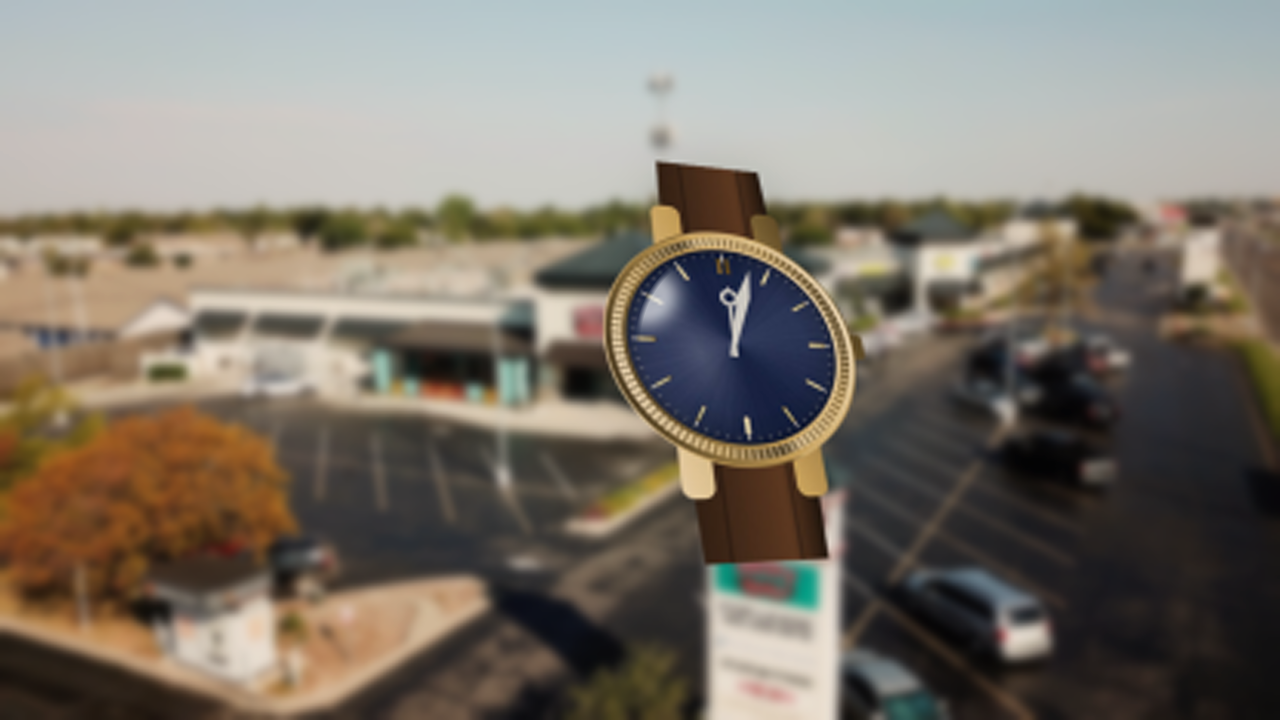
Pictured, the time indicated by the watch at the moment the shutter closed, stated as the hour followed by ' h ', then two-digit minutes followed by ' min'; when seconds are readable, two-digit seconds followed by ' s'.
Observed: 12 h 03 min
